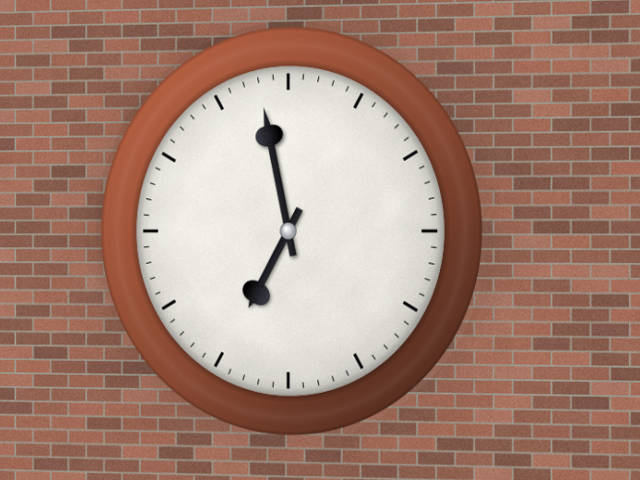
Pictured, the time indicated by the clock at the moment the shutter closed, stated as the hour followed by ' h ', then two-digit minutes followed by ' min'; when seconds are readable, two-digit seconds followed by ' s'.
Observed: 6 h 58 min
